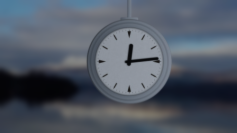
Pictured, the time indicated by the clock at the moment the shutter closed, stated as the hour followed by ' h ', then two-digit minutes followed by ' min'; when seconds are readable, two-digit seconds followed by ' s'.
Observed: 12 h 14 min
